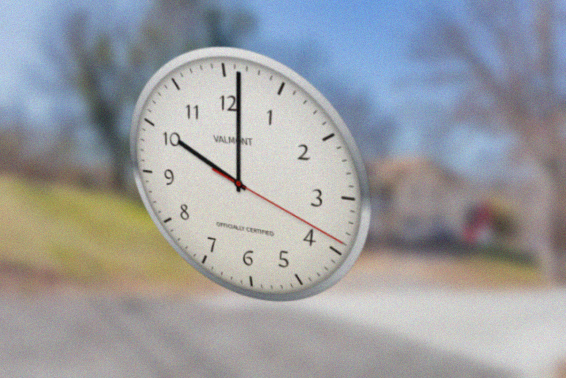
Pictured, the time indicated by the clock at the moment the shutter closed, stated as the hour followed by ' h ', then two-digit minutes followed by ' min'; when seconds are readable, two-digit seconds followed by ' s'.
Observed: 10 h 01 min 19 s
